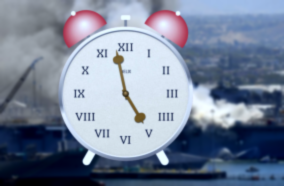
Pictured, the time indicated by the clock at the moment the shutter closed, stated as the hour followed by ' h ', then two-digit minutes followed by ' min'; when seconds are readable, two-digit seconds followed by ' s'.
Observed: 4 h 58 min
